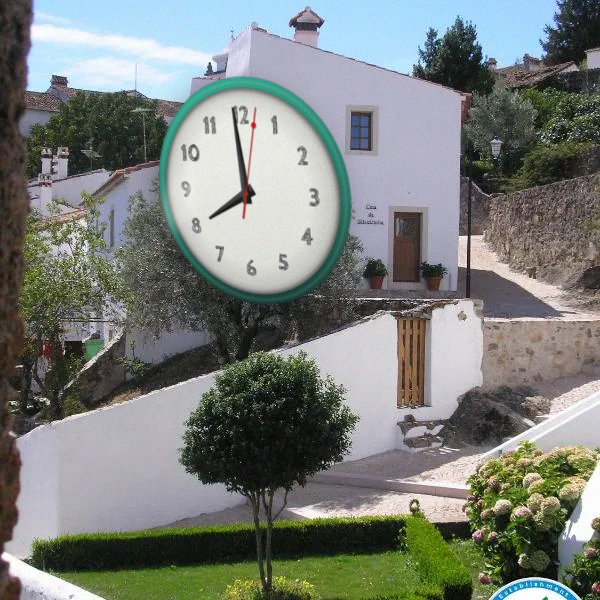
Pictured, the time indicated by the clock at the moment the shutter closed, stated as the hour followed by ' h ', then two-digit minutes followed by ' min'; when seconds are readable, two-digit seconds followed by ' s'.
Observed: 7 h 59 min 02 s
